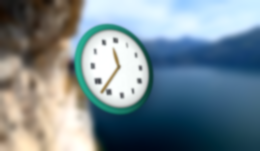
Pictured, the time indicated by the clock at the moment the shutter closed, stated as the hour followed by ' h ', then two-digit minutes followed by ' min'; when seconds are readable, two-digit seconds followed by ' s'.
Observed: 11 h 37 min
